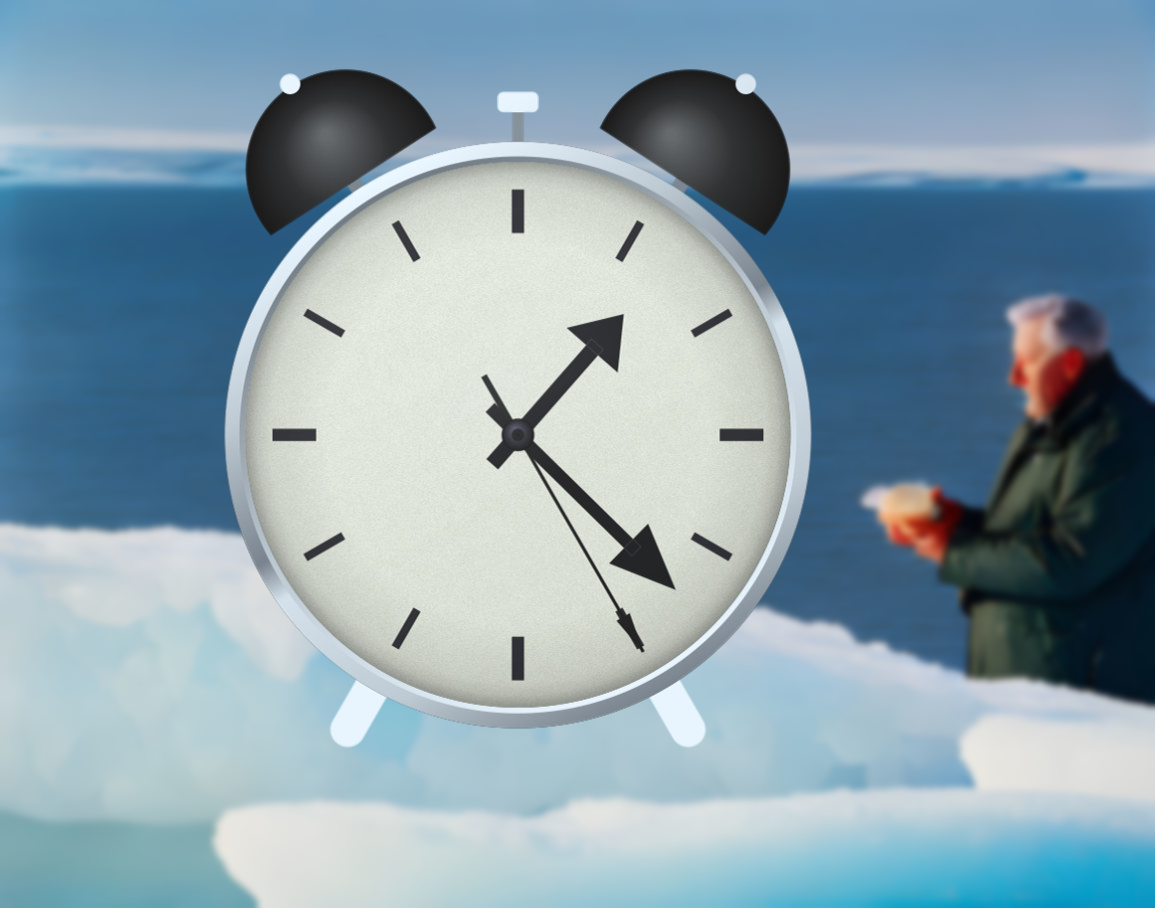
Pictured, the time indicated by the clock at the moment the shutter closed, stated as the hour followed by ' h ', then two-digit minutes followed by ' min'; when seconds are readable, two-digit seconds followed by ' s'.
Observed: 1 h 22 min 25 s
